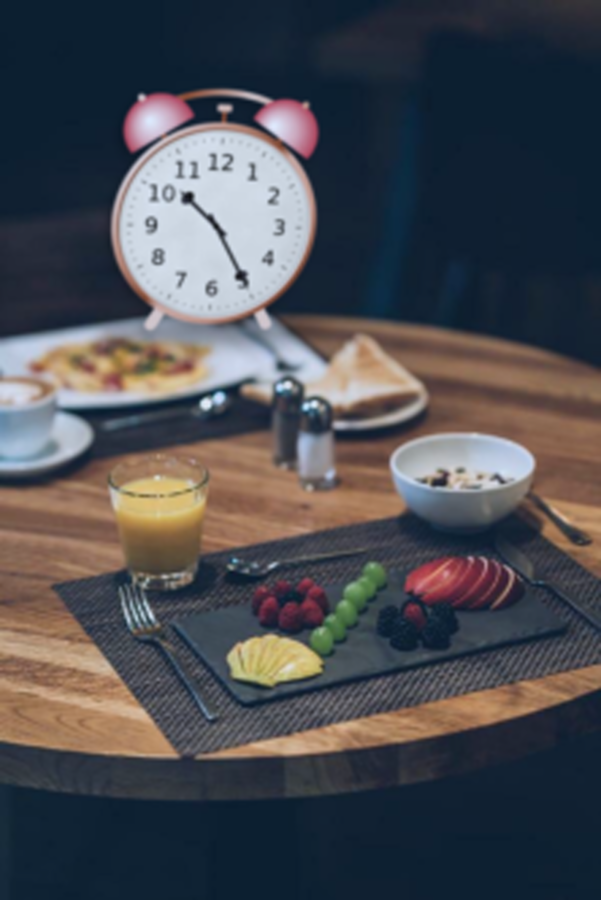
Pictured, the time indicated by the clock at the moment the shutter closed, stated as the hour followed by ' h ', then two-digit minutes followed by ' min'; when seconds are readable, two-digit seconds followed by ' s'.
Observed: 10 h 25 min
